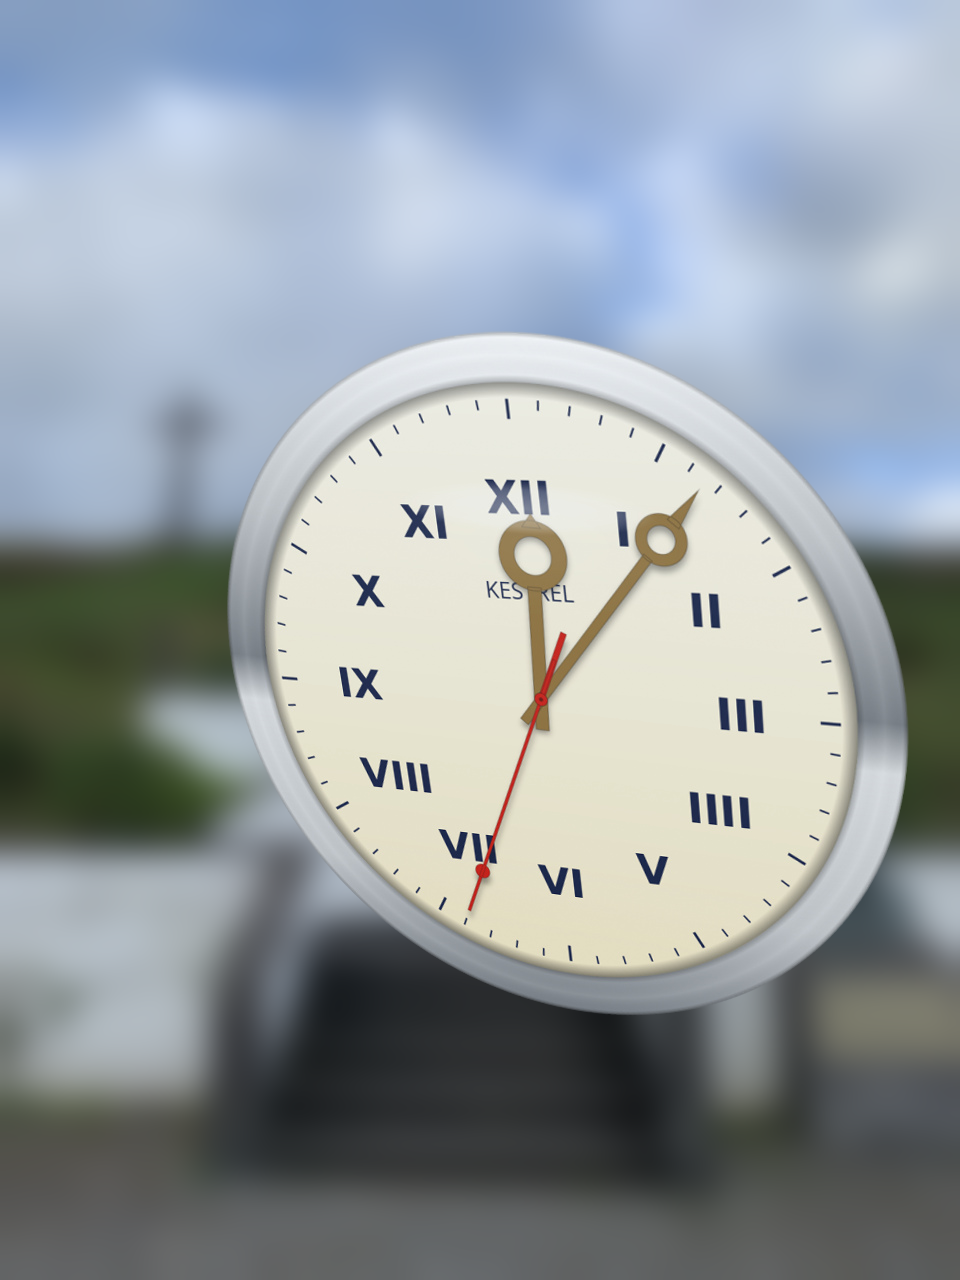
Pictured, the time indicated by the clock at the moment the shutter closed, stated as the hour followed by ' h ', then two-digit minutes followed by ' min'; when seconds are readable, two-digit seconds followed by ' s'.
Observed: 12 h 06 min 34 s
